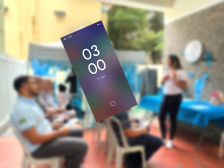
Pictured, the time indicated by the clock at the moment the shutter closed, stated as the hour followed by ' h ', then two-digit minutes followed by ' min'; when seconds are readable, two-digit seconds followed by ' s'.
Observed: 3 h 00 min
